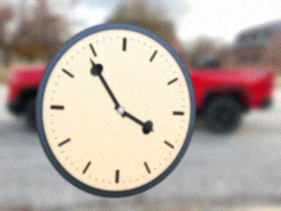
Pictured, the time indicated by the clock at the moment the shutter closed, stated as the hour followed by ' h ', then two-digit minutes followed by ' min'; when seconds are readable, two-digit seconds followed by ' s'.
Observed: 3 h 54 min
